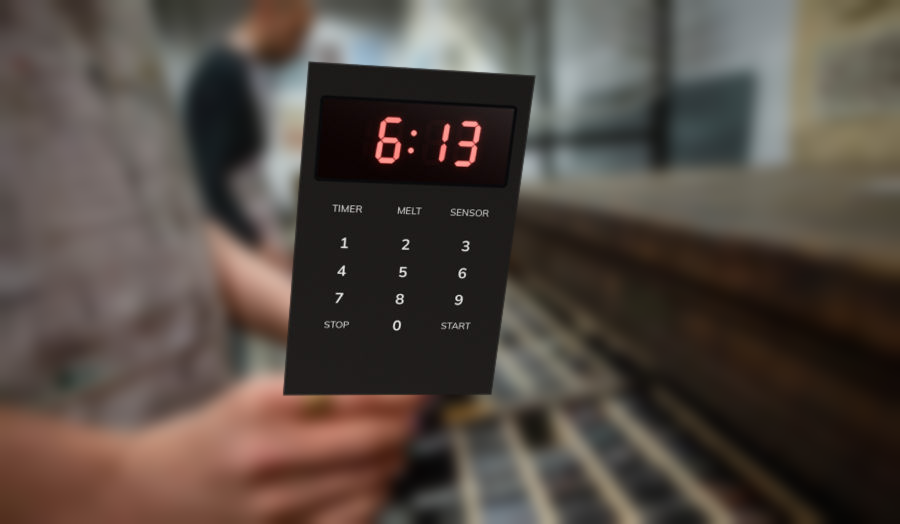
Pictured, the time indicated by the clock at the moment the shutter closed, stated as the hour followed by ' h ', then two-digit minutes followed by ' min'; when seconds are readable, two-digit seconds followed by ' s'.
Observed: 6 h 13 min
